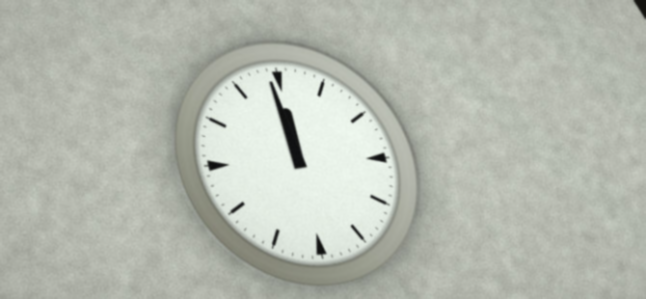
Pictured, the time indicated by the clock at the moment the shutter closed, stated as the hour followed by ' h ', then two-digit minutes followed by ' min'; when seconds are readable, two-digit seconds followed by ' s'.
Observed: 11 h 59 min
